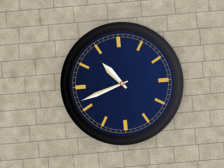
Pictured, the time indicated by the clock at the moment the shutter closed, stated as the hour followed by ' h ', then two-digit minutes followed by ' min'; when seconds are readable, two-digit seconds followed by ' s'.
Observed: 10 h 42 min
